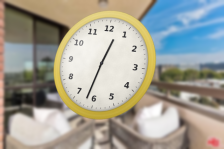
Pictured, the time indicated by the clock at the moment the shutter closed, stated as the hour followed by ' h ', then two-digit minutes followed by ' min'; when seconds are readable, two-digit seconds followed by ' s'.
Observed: 12 h 32 min
